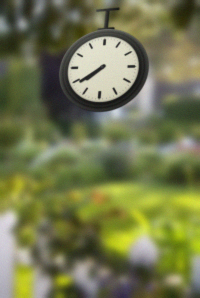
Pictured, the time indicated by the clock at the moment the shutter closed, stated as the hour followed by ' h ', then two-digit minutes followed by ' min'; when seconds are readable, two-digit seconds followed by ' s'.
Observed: 7 h 39 min
